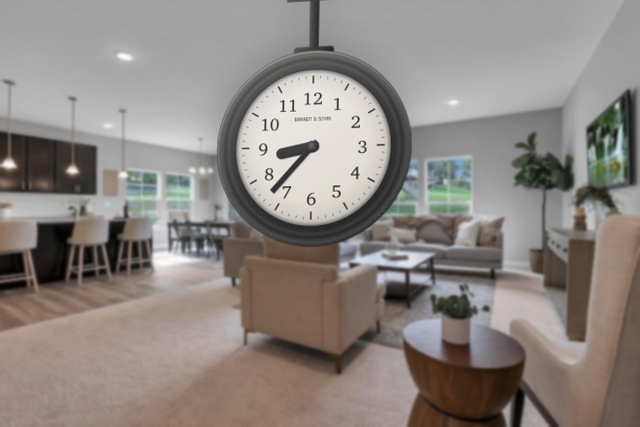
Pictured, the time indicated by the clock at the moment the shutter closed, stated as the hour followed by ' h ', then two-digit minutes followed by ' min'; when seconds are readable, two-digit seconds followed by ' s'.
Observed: 8 h 37 min
